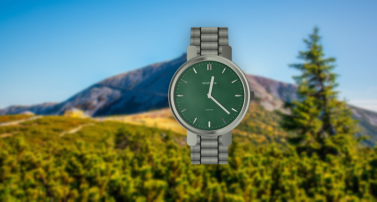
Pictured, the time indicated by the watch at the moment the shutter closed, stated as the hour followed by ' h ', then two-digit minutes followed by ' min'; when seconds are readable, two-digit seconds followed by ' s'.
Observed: 12 h 22 min
